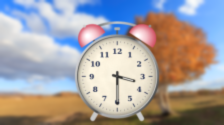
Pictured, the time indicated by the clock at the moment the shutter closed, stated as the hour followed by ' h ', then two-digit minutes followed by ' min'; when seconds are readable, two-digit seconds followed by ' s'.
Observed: 3 h 30 min
